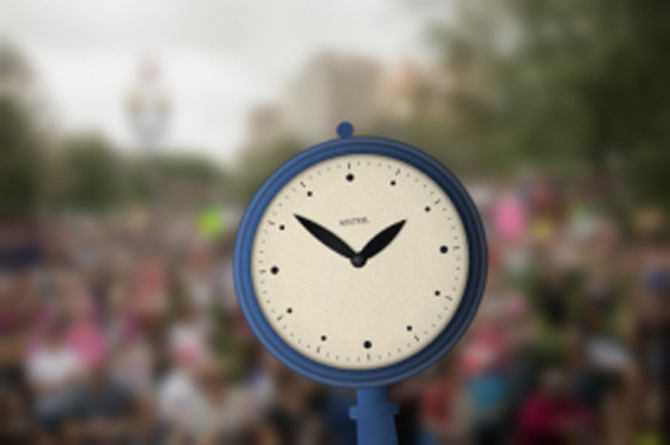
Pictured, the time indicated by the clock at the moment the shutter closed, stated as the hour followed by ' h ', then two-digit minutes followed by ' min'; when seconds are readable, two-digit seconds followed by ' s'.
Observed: 1 h 52 min
